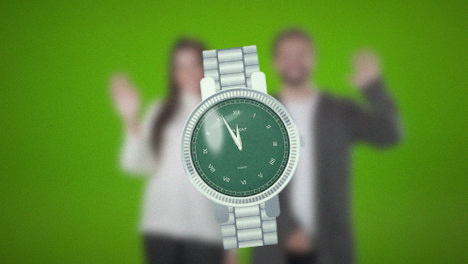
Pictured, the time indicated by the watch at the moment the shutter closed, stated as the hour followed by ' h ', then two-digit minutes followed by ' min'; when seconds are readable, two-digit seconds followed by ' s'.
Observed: 11 h 56 min
